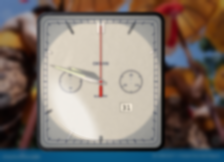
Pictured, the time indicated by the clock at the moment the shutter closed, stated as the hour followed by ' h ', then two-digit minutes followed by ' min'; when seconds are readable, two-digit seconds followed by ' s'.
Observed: 9 h 48 min
